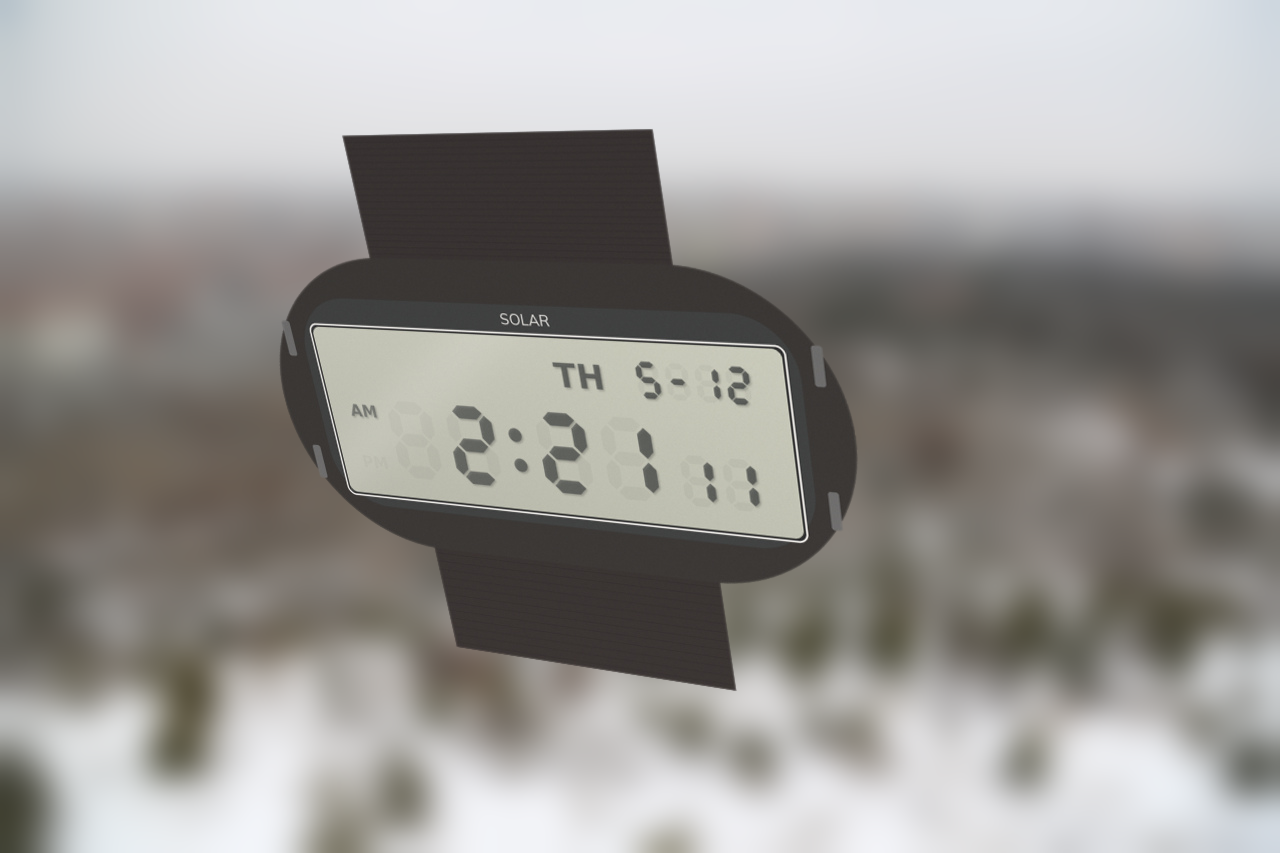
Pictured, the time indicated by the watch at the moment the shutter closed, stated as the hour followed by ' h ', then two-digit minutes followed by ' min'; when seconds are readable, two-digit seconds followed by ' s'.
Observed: 2 h 21 min 11 s
